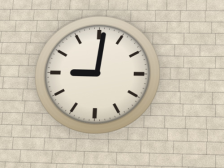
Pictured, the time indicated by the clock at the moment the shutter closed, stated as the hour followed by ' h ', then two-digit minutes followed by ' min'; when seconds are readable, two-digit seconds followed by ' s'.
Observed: 9 h 01 min
